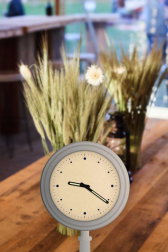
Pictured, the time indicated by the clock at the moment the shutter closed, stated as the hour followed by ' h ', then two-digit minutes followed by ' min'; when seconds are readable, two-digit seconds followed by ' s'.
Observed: 9 h 21 min
